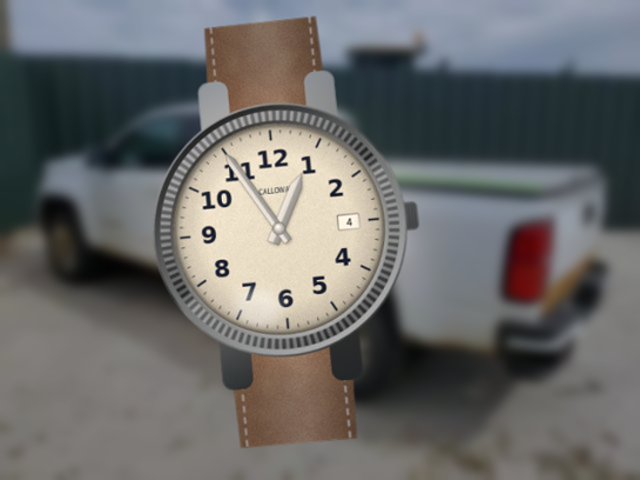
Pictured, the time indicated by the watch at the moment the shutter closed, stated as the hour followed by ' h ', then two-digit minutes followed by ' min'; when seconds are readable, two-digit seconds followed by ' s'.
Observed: 12 h 55 min
